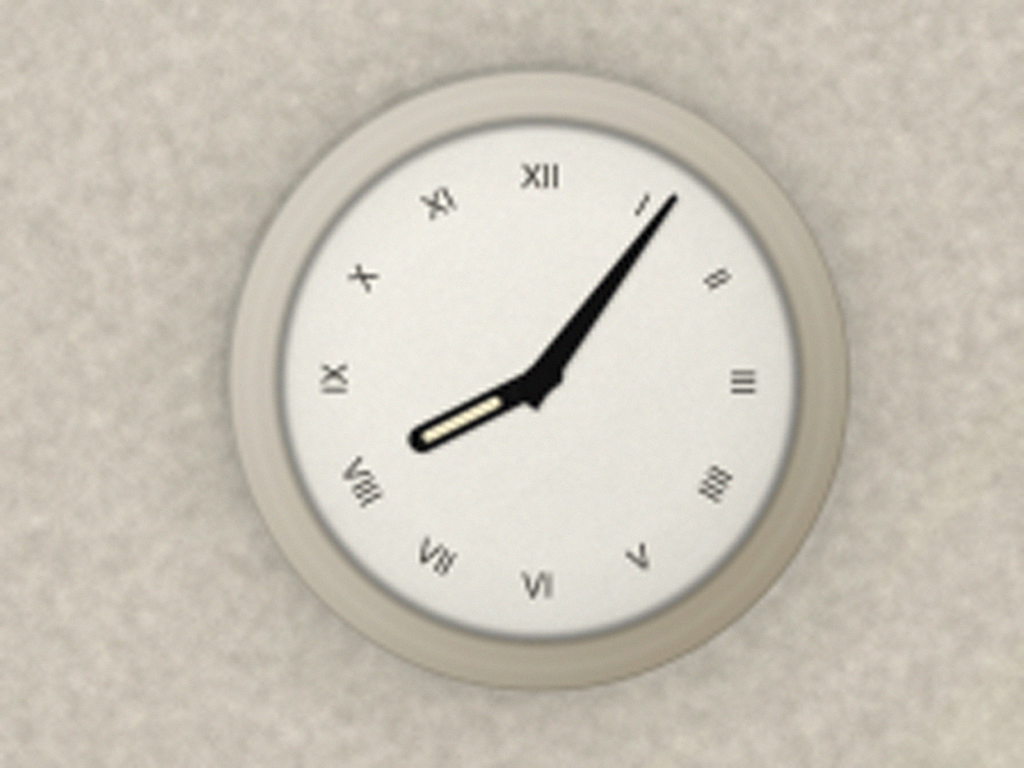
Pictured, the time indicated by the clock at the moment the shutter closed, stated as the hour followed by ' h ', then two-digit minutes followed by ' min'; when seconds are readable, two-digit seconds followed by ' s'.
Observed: 8 h 06 min
